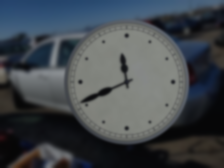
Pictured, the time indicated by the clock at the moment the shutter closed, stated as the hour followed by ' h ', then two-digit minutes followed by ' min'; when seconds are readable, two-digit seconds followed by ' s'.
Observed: 11 h 41 min
